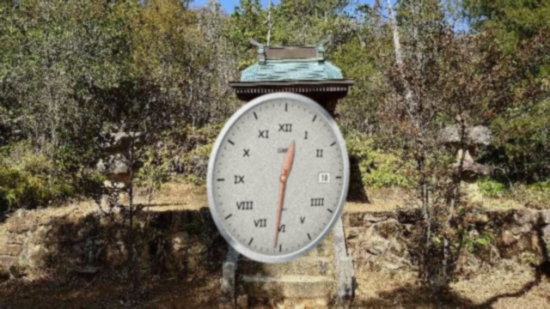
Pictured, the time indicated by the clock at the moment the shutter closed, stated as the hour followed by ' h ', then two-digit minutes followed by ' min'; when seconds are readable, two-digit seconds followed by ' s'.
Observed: 12 h 31 min
